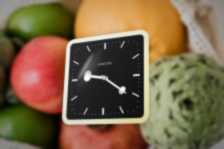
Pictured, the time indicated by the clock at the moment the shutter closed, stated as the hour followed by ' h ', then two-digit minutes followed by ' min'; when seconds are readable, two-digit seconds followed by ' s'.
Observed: 9 h 21 min
